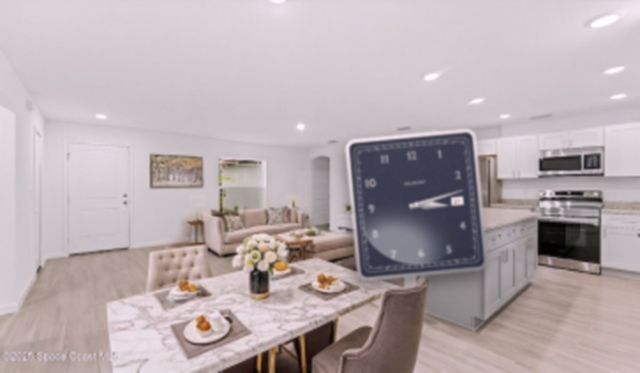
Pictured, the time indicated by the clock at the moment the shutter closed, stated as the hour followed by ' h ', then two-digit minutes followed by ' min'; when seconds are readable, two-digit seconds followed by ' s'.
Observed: 3 h 13 min
